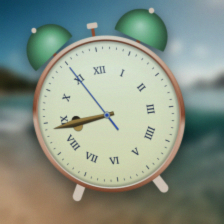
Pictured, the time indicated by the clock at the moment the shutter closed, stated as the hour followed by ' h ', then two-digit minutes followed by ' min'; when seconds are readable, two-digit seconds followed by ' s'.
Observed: 8 h 43 min 55 s
